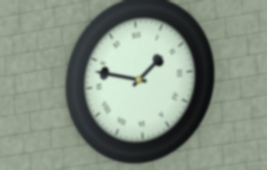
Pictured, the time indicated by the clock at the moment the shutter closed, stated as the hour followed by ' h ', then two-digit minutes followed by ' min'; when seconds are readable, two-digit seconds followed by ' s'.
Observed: 1 h 48 min
